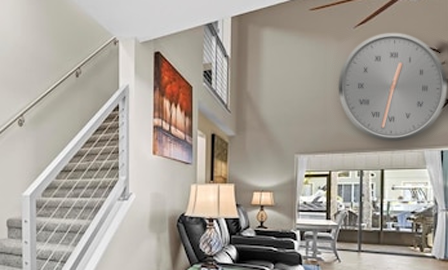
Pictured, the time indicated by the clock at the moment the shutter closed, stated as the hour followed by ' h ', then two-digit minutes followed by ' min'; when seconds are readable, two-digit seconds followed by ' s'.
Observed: 12 h 32 min
